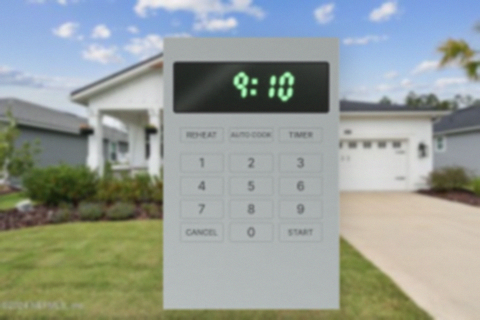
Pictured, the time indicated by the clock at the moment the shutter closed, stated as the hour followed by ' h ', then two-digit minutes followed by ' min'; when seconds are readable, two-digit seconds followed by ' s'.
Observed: 9 h 10 min
